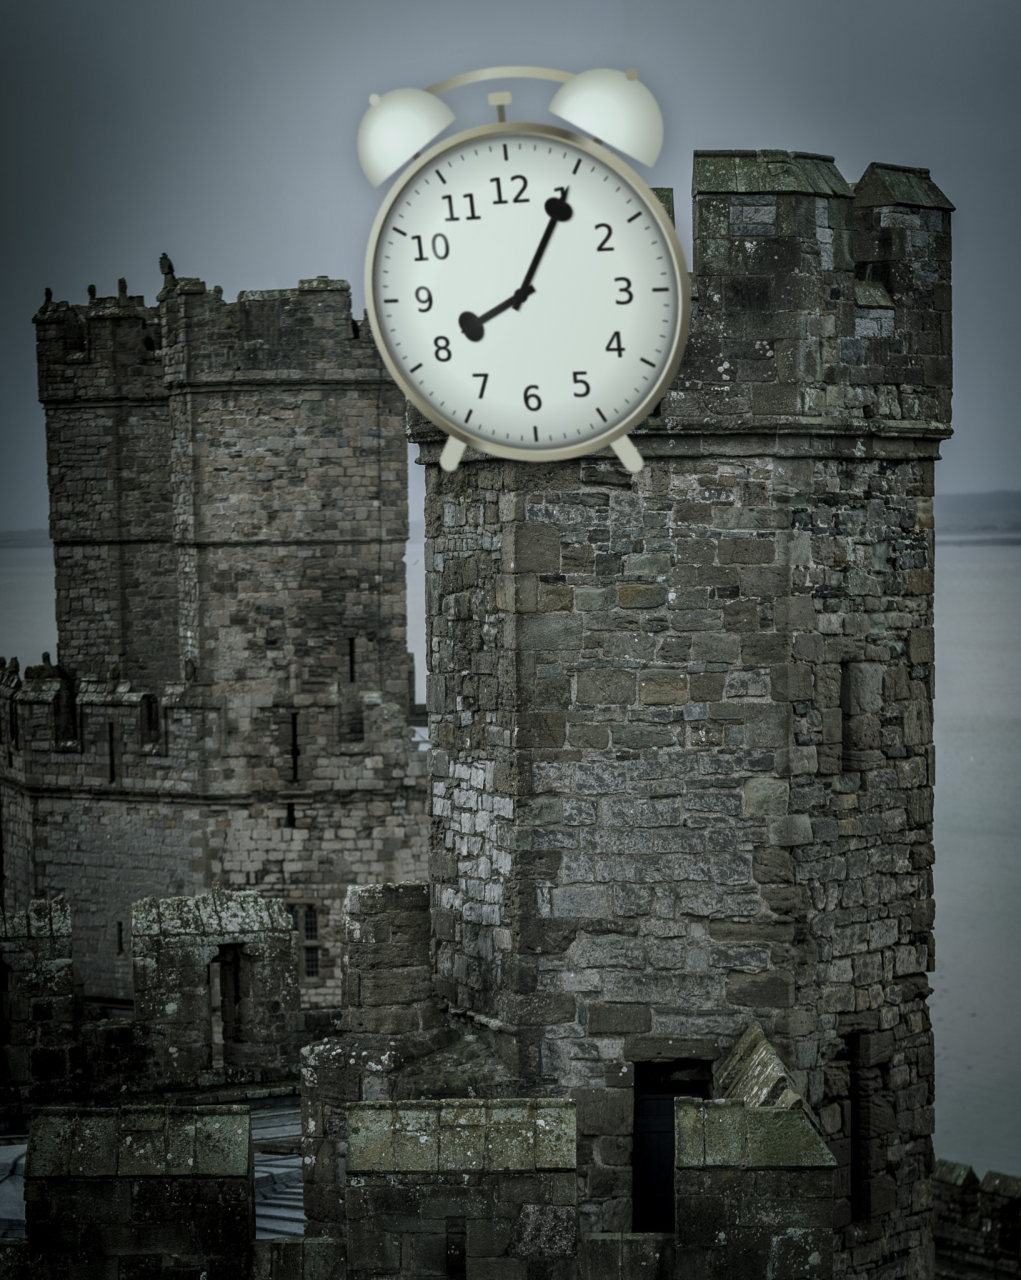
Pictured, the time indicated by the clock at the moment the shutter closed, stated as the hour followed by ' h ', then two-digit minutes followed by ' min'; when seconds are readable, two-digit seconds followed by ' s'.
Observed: 8 h 05 min
